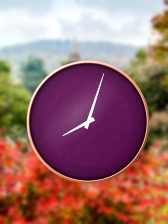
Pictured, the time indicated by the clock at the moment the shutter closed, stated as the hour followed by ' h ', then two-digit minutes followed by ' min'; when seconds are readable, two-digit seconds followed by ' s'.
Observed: 8 h 03 min
